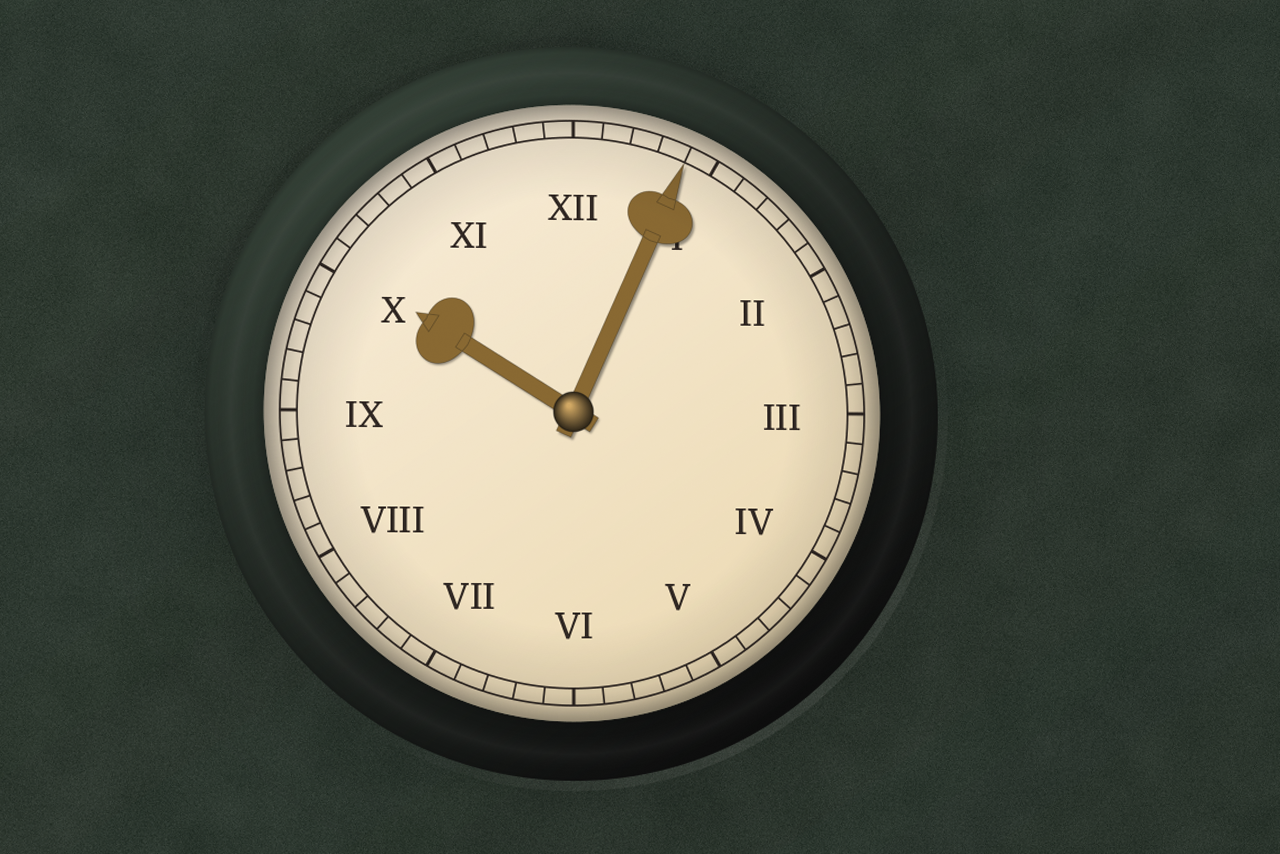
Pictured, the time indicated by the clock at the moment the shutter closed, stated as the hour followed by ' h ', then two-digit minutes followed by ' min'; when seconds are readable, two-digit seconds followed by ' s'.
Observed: 10 h 04 min
